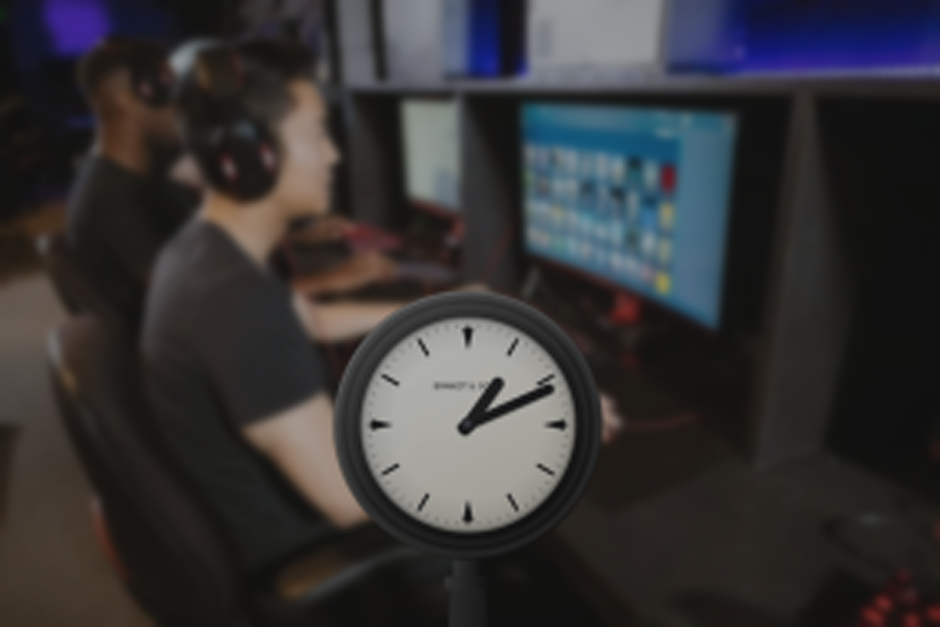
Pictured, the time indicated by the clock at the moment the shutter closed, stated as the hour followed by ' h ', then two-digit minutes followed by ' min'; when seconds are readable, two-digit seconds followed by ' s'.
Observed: 1 h 11 min
